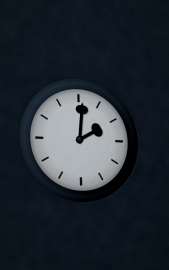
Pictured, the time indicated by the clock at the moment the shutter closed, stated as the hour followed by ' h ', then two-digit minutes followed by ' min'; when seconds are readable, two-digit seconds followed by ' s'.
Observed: 2 h 01 min
